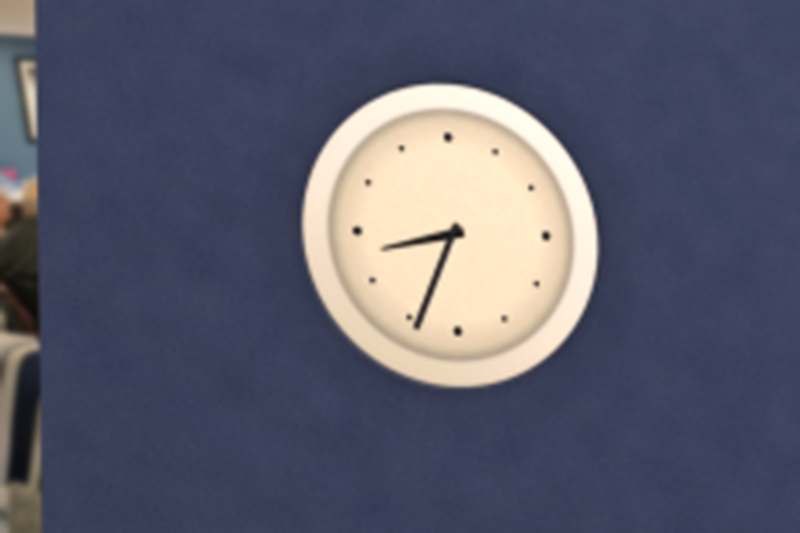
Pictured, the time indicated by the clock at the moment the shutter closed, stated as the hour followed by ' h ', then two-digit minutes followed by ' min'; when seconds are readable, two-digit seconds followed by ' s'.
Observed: 8 h 34 min
